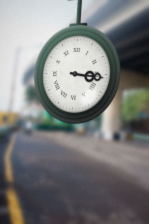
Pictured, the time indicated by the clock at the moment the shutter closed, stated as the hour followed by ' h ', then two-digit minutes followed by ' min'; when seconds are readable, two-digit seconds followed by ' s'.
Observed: 3 h 16 min
